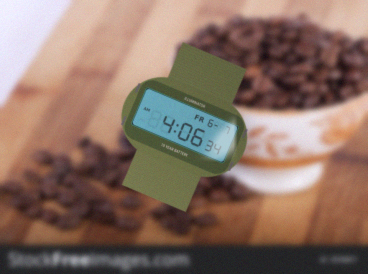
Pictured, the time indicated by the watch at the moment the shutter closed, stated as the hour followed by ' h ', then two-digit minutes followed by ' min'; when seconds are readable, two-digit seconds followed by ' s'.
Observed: 4 h 06 min 34 s
